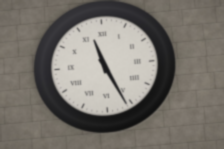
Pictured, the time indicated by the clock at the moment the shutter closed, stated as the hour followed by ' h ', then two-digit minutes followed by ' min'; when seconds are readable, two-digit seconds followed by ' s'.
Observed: 11 h 26 min
